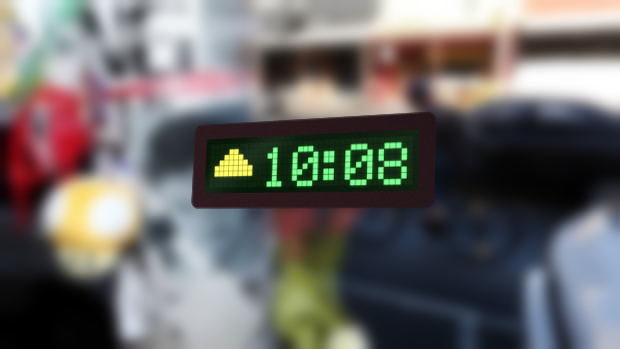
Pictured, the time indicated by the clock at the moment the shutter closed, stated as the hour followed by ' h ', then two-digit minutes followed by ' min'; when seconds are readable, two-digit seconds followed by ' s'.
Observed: 10 h 08 min
